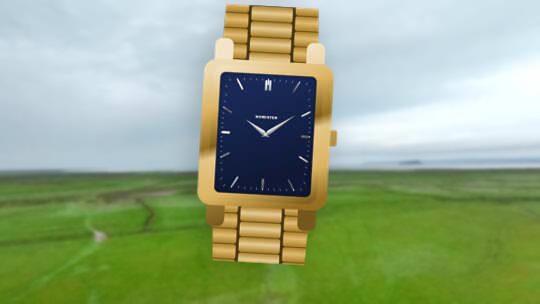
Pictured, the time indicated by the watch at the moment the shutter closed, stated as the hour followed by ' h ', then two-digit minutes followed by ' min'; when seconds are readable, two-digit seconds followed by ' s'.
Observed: 10 h 09 min
